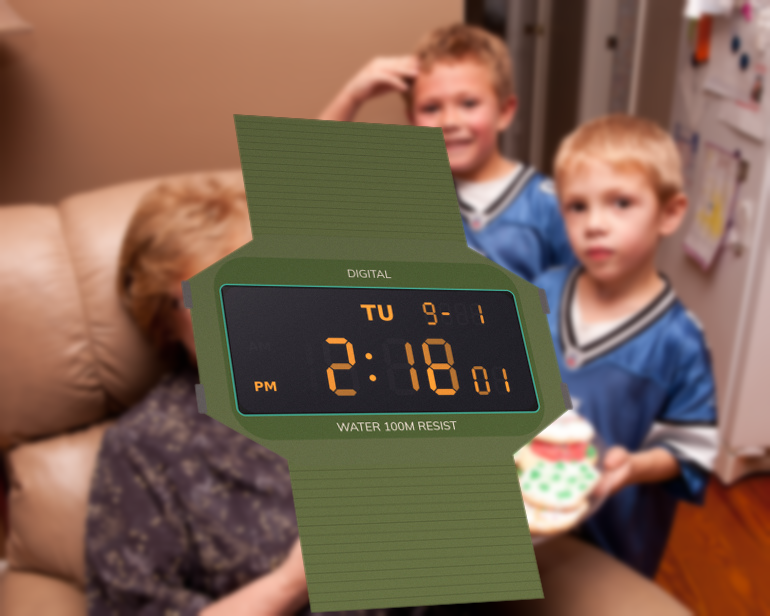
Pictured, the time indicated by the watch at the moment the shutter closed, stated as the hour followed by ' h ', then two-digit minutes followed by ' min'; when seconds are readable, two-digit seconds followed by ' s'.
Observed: 2 h 18 min 01 s
